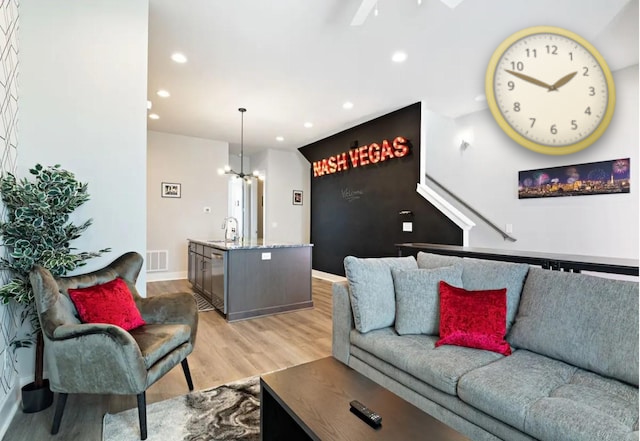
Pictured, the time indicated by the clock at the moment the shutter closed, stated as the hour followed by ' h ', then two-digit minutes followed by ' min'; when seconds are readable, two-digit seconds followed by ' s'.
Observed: 1 h 48 min
